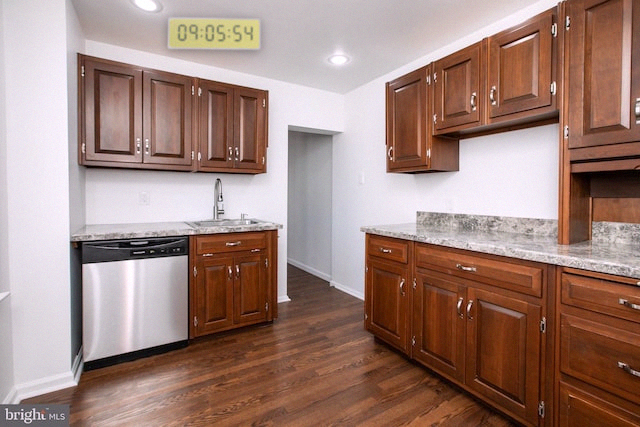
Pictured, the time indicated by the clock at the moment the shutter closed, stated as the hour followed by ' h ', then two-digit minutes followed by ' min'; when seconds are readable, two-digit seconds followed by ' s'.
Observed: 9 h 05 min 54 s
